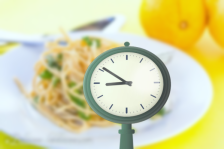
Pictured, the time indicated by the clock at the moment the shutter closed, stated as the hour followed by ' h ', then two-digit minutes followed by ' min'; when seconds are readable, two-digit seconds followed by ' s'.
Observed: 8 h 51 min
